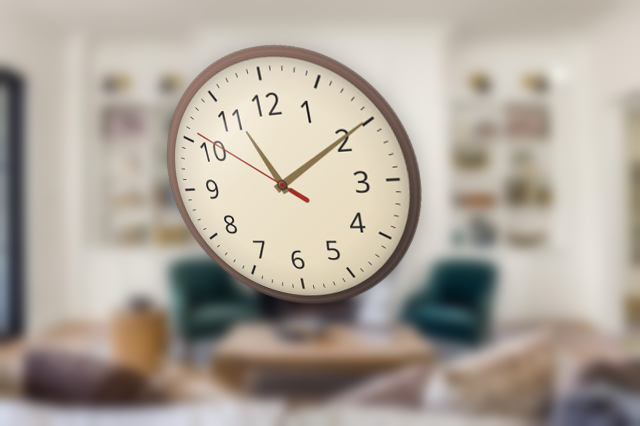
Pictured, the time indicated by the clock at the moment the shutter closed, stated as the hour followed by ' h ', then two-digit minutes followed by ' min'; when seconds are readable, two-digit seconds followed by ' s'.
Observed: 11 h 09 min 51 s
